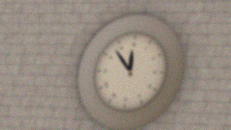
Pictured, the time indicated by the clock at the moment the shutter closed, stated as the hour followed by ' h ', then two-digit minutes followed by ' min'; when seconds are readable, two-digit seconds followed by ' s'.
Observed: 11 h 53 min
